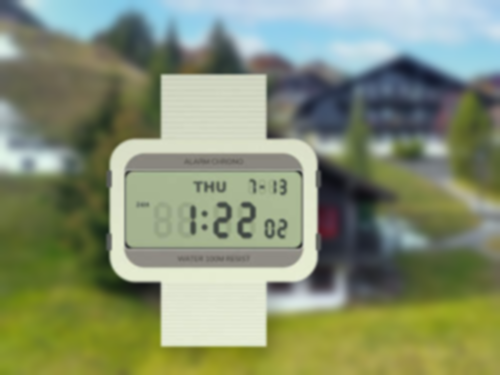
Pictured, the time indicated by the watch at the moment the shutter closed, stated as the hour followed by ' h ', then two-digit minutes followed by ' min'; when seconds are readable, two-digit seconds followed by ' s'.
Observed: 1 h 22 min 02 s
